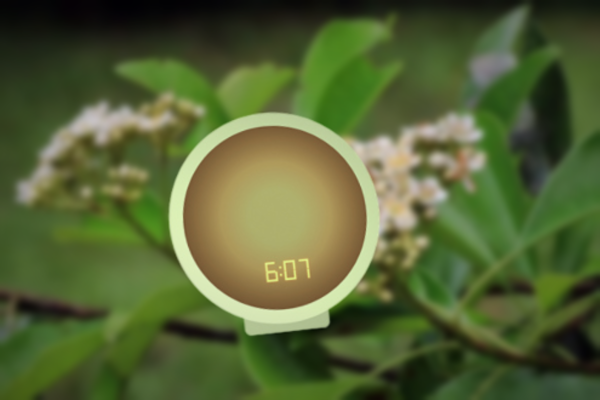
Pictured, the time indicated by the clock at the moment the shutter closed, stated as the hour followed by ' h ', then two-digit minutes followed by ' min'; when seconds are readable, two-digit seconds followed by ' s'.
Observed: 6 h 07 min
